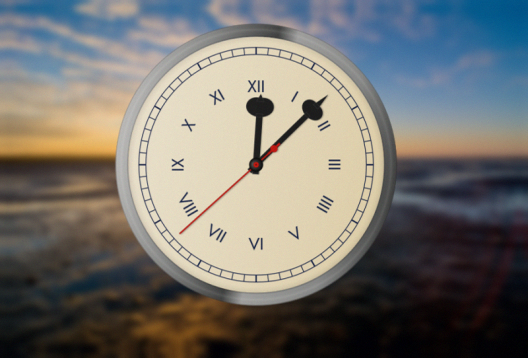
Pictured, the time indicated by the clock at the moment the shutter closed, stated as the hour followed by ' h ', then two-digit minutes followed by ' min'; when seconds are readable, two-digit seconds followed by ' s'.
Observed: 12 h 07 min 38 s
